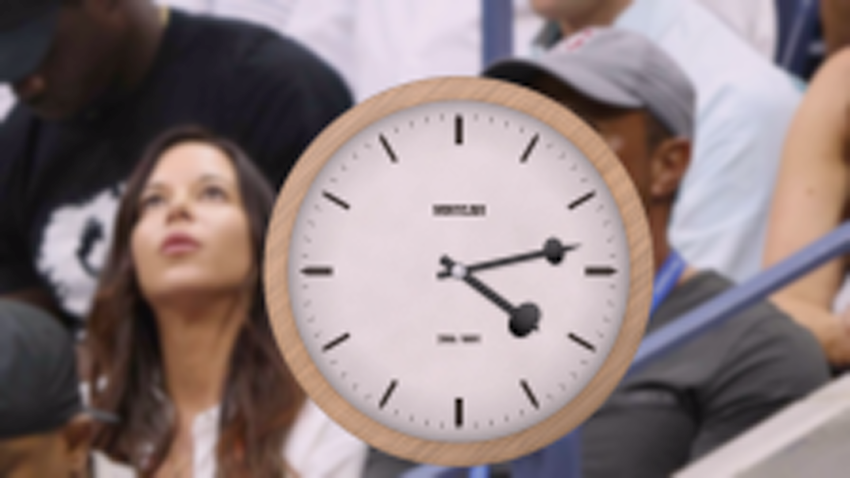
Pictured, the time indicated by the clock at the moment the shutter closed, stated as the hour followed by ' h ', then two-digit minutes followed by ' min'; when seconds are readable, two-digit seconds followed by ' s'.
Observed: 4 h 13 min
